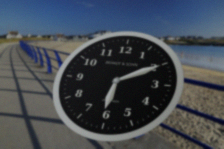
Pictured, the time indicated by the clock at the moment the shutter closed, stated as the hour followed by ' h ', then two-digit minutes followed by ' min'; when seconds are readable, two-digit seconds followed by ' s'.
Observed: 6 h 10 min
